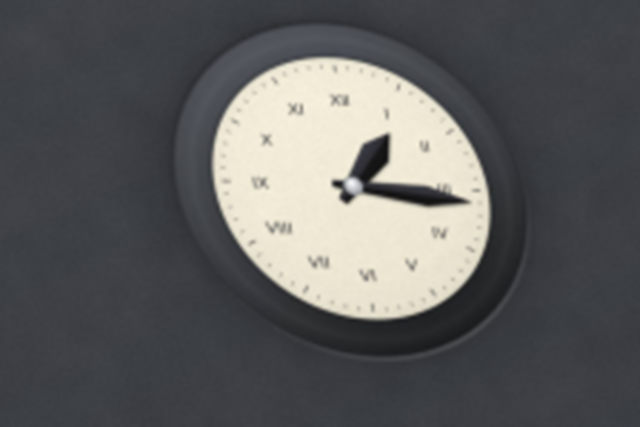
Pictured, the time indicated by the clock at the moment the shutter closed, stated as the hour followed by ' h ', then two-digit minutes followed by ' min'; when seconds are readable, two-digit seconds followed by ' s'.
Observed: 1 h 16 min
